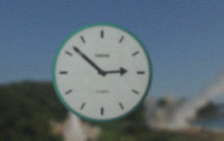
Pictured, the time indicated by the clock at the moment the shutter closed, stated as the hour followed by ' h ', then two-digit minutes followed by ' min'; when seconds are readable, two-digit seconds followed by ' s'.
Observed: 2 h 52 min
